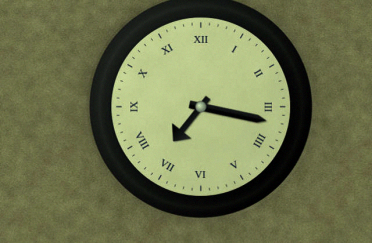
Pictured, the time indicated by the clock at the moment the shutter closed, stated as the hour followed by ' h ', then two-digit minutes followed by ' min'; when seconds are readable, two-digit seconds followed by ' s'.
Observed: 7 h 17 min
